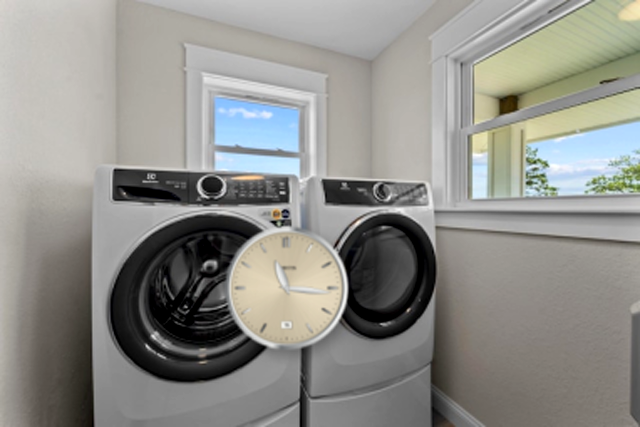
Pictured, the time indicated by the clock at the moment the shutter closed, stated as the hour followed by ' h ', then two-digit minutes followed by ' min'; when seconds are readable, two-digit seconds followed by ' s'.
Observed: 11 h 16 min
